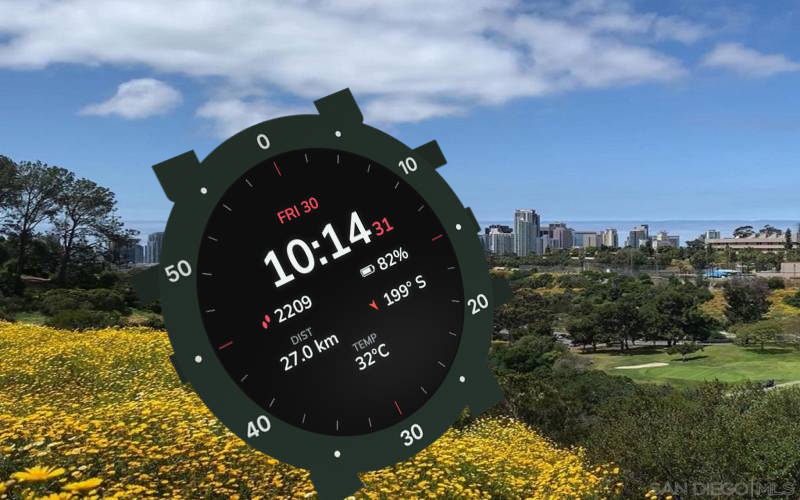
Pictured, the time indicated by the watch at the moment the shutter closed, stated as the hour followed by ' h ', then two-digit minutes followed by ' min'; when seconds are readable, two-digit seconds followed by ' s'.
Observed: 10 h 14 min 31 s
